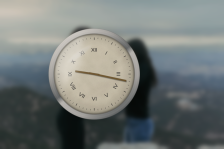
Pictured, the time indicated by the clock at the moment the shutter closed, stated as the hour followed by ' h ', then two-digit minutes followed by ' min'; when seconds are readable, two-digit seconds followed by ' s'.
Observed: 9 h 17 min
